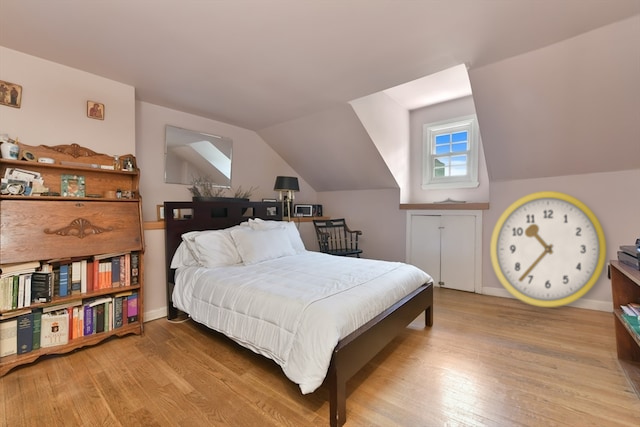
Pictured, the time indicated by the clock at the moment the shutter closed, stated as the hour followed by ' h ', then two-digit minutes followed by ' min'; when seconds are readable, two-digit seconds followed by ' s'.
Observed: 10 h 37 min
